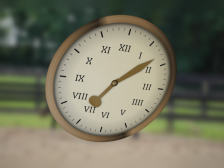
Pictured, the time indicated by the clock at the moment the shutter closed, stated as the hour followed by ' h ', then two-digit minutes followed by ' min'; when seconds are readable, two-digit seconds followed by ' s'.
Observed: 7 h 08 min
